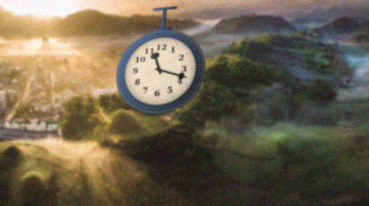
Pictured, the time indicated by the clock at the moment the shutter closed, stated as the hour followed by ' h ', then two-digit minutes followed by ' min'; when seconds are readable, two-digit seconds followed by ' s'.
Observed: 11 h 18 min
